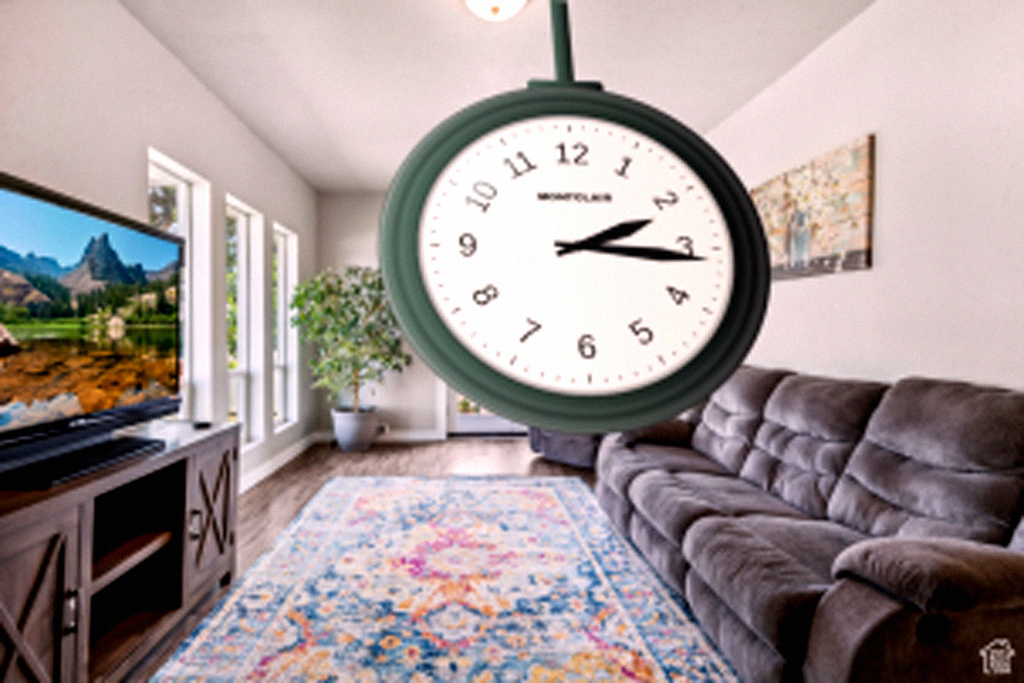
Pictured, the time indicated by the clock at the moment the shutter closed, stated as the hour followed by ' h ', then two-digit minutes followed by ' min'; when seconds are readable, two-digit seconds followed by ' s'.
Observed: 2 h 16 min
